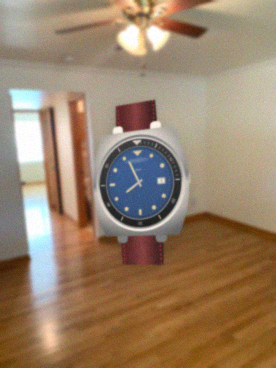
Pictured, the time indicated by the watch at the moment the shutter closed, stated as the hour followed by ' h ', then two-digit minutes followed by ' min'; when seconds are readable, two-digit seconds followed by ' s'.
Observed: 7 h 56 min
